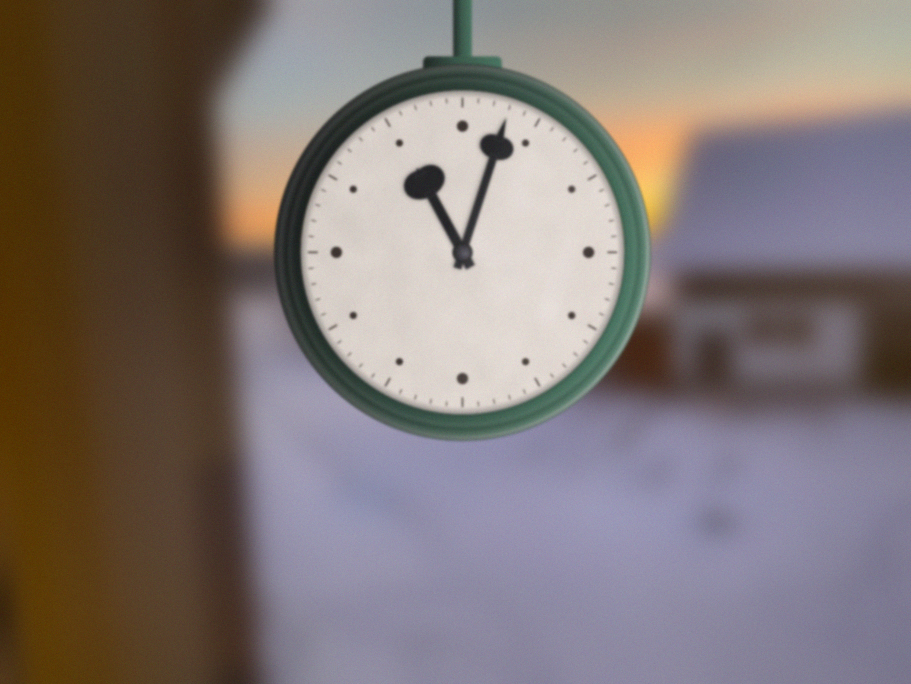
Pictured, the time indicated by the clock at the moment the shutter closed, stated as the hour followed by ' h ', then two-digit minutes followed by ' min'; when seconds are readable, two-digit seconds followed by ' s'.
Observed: 11 h 03 min
